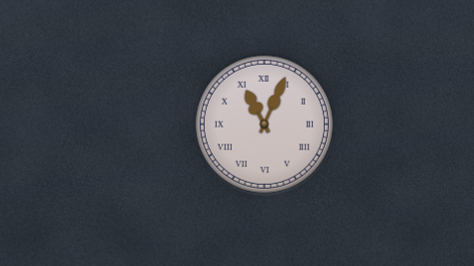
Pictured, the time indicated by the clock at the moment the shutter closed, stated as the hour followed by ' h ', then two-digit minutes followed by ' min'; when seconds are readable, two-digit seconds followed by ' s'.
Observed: 11 h 04 min
